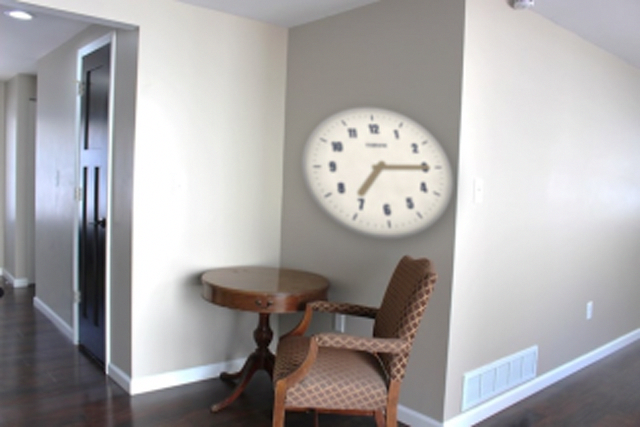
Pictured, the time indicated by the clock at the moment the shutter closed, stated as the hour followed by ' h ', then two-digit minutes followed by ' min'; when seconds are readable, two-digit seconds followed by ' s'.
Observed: 7 h 15 min
